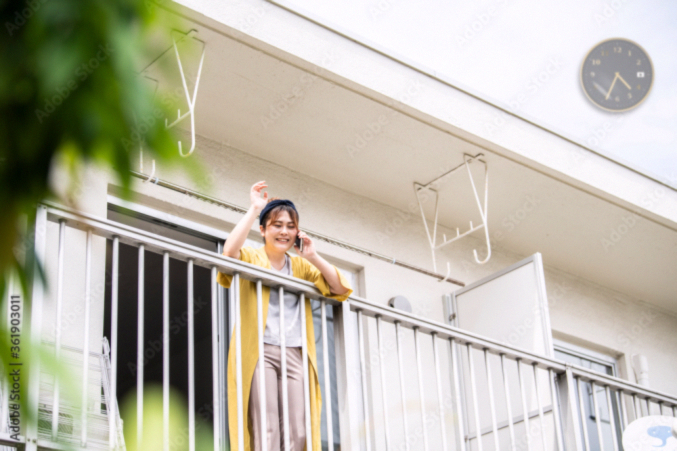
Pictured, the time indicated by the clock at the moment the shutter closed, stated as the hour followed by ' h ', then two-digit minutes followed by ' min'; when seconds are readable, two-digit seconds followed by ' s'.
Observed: 4 h 34 min
